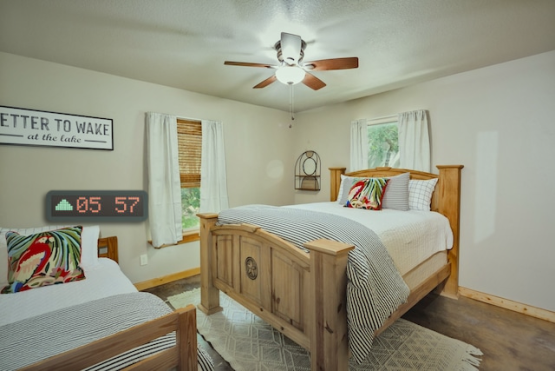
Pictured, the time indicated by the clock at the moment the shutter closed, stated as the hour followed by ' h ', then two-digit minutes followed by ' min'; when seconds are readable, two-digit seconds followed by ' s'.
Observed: 5 h 57 min
